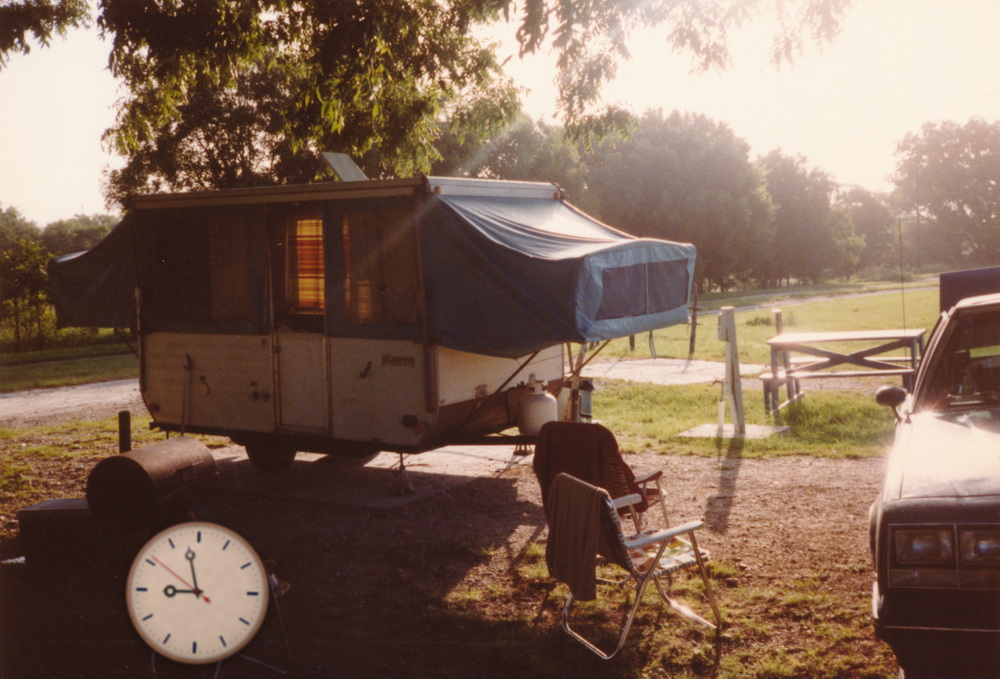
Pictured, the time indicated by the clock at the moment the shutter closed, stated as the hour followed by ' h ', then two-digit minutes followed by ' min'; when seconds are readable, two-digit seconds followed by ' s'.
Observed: 8 h 57 min 51 s
